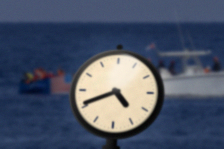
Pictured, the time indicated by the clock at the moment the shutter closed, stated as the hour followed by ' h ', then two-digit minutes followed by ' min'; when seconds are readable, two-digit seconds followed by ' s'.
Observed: 4 h 41 min
